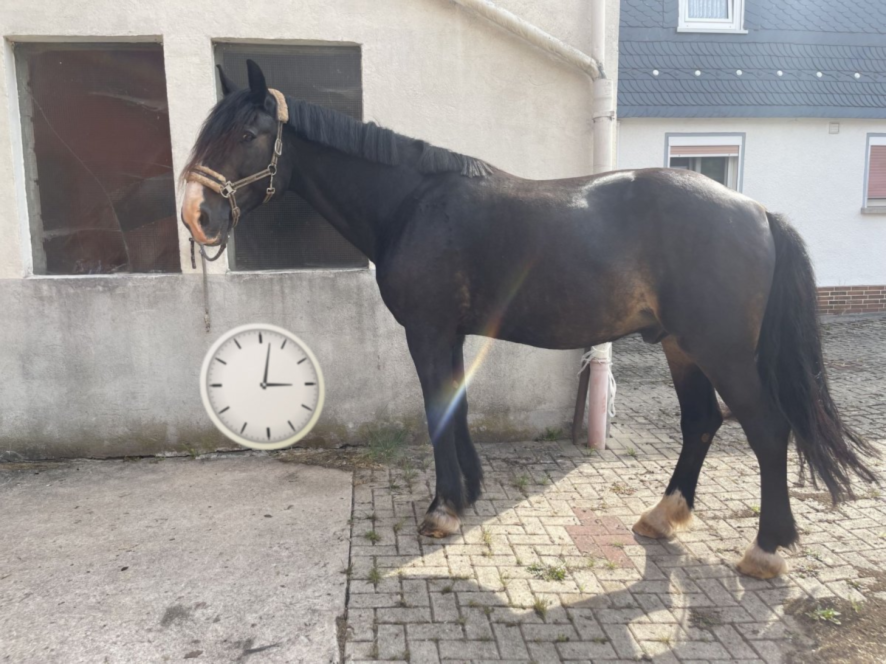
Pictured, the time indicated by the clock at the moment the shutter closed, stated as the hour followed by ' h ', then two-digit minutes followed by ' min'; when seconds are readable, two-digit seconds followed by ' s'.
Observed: 3 h 02 min
